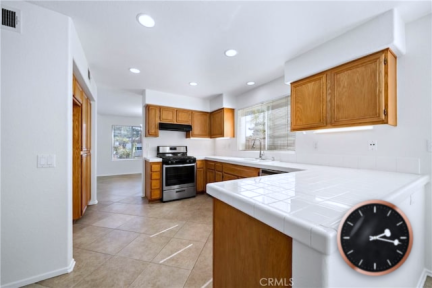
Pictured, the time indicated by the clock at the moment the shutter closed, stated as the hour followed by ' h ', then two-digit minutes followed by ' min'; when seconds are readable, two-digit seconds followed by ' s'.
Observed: 2 h 17 min
